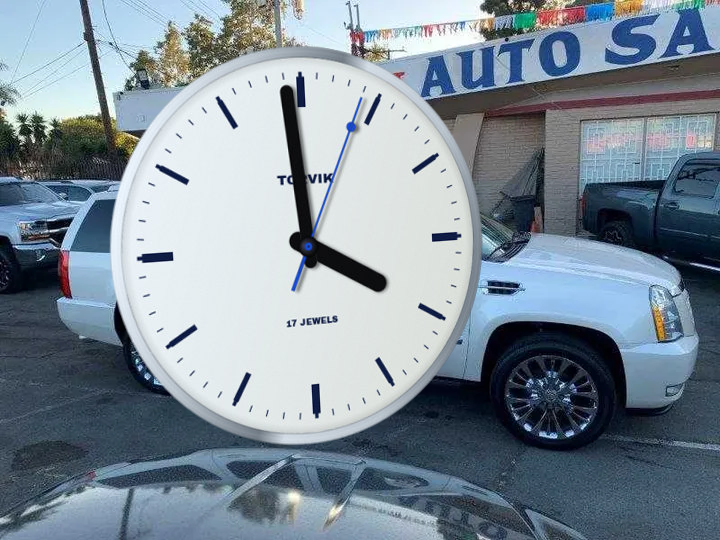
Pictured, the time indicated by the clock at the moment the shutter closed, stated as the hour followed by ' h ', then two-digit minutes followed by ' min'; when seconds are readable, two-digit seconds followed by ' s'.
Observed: 3 h 59 min 04 s
